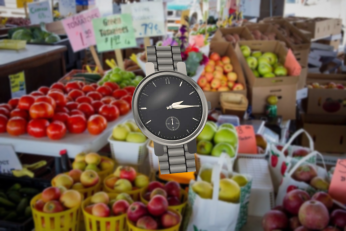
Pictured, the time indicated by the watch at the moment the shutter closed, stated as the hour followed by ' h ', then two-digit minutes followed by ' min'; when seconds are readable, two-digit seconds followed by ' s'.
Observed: 2 h 15 min
